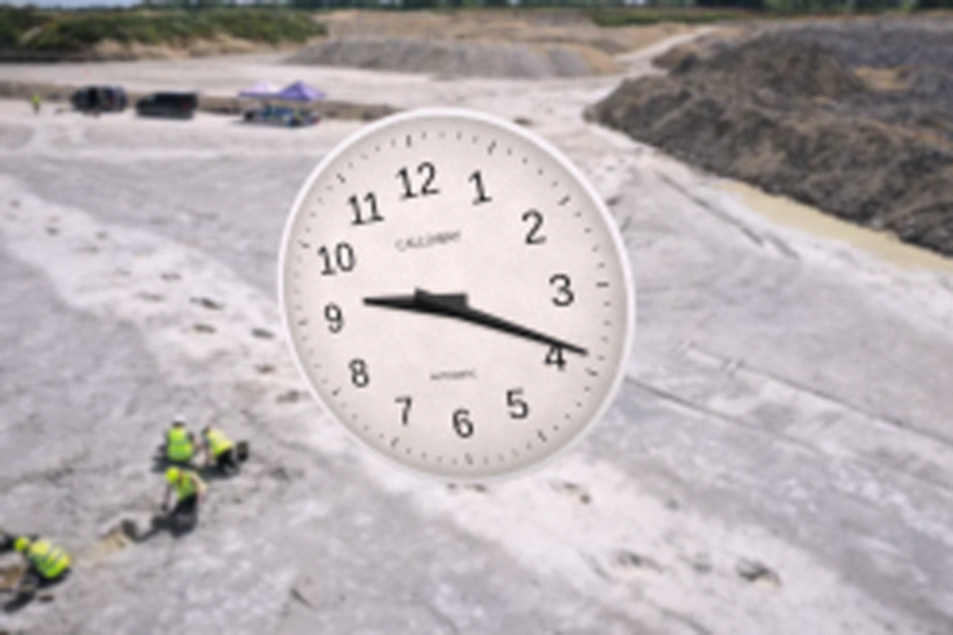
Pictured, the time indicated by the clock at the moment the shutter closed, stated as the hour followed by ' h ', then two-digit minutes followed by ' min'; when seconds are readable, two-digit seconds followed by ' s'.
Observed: 9 h 19 min
